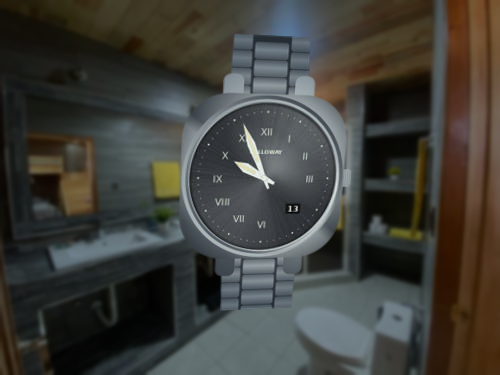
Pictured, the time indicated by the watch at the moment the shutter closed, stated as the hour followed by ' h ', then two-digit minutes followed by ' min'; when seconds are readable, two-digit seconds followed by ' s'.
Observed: 9 h 56 min
